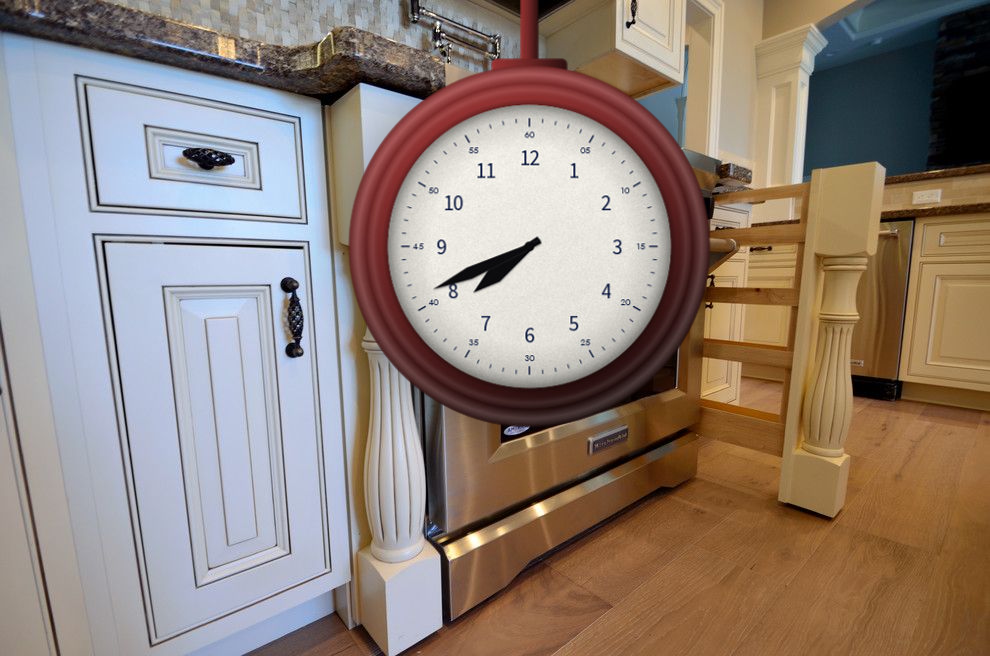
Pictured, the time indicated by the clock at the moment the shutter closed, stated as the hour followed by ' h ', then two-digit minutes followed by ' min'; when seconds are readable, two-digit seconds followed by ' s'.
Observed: 7 h 41 min
